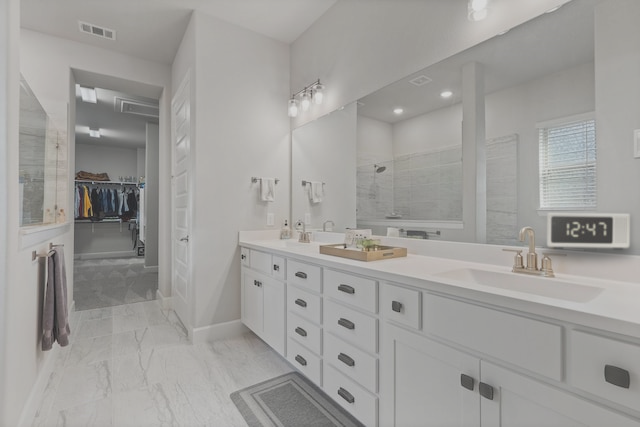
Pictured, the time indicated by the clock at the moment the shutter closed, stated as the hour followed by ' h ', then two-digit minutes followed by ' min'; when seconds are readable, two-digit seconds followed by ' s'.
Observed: 12 h 47 min
